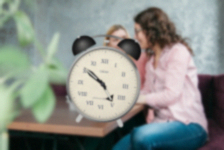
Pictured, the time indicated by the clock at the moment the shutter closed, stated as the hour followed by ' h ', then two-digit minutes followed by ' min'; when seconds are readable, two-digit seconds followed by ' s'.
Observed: 4 h 51 min
